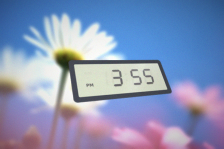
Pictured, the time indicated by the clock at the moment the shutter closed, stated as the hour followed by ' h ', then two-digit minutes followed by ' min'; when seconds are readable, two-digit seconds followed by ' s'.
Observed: 3 h 55 min
